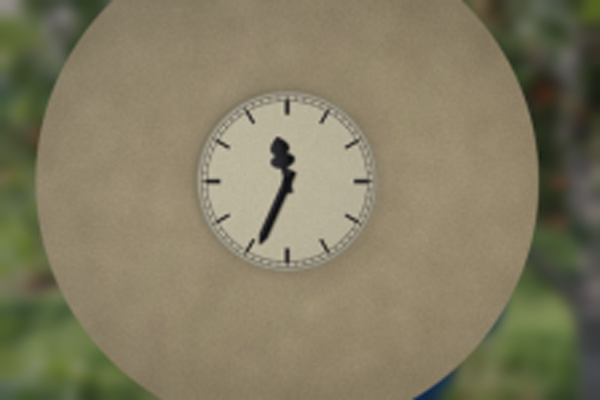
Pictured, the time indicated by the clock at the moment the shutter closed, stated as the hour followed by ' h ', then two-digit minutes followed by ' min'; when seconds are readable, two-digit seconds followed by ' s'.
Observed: 11 h 34 min
